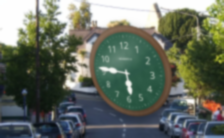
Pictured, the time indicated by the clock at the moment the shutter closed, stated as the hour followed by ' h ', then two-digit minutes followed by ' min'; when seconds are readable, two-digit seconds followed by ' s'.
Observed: 5 h 46 min
